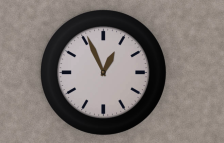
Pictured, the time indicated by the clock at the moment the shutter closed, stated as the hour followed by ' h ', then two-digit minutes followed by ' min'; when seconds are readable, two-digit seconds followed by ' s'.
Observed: 12 h 56 min
